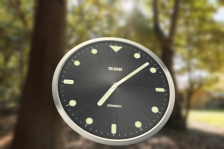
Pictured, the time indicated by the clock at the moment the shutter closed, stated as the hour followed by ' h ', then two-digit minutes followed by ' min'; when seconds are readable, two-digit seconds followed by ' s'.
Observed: 7 h 08 min
